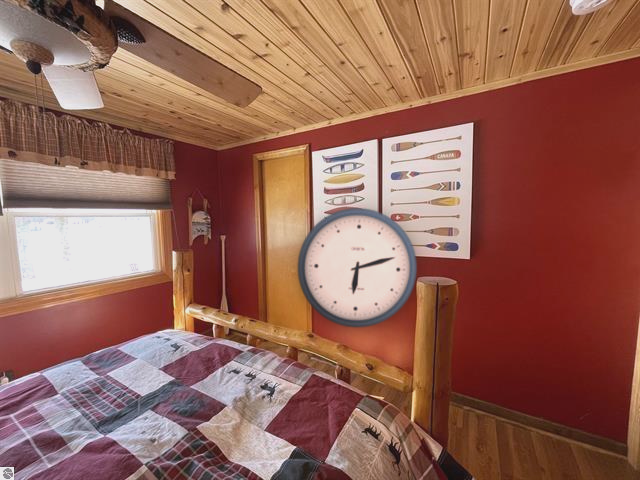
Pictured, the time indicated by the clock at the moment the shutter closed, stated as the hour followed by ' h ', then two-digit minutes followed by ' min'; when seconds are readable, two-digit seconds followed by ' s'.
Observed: 6 h 12 min
